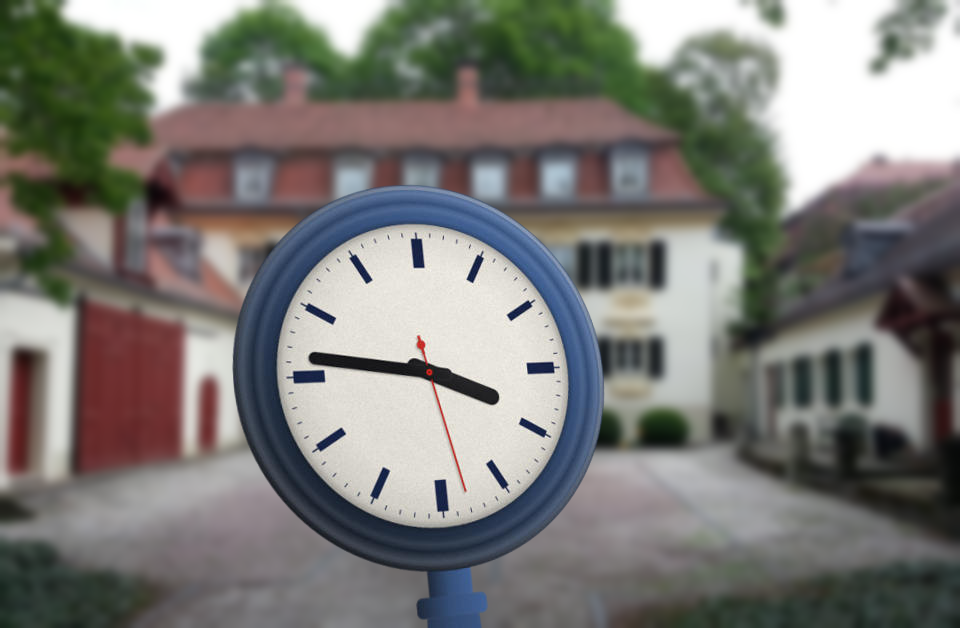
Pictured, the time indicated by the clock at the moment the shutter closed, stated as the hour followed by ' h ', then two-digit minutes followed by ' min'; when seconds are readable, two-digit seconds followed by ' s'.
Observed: 3 h 46 min 28 s
